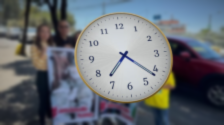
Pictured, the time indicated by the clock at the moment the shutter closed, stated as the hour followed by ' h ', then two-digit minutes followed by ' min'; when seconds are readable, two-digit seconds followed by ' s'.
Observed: 7 h 22 min
